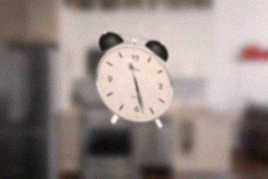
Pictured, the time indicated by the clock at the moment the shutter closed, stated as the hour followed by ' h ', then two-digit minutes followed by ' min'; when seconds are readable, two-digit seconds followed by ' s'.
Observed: 11 h 28 min
